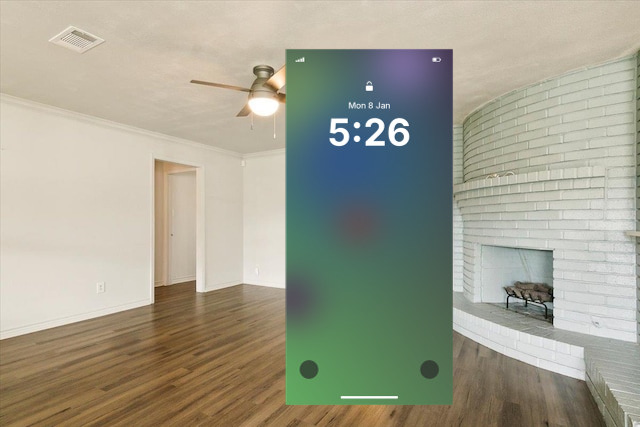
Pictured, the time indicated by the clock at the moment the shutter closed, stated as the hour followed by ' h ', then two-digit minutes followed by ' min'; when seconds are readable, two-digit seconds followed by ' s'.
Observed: 5 h 26 min
